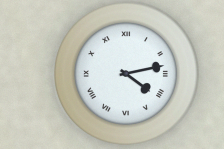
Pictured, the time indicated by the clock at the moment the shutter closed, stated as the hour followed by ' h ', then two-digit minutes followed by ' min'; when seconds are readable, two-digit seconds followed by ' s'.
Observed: 4 h 13 min
